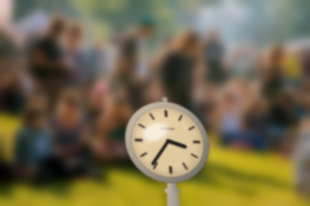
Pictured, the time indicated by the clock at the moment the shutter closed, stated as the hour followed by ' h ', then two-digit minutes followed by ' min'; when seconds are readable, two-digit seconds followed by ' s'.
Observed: 3 h 36 min
